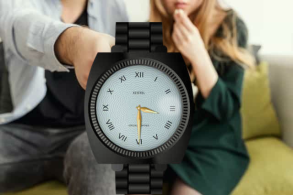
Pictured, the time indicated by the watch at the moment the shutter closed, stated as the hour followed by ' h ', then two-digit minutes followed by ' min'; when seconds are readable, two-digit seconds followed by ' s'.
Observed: 3 h 30 min
